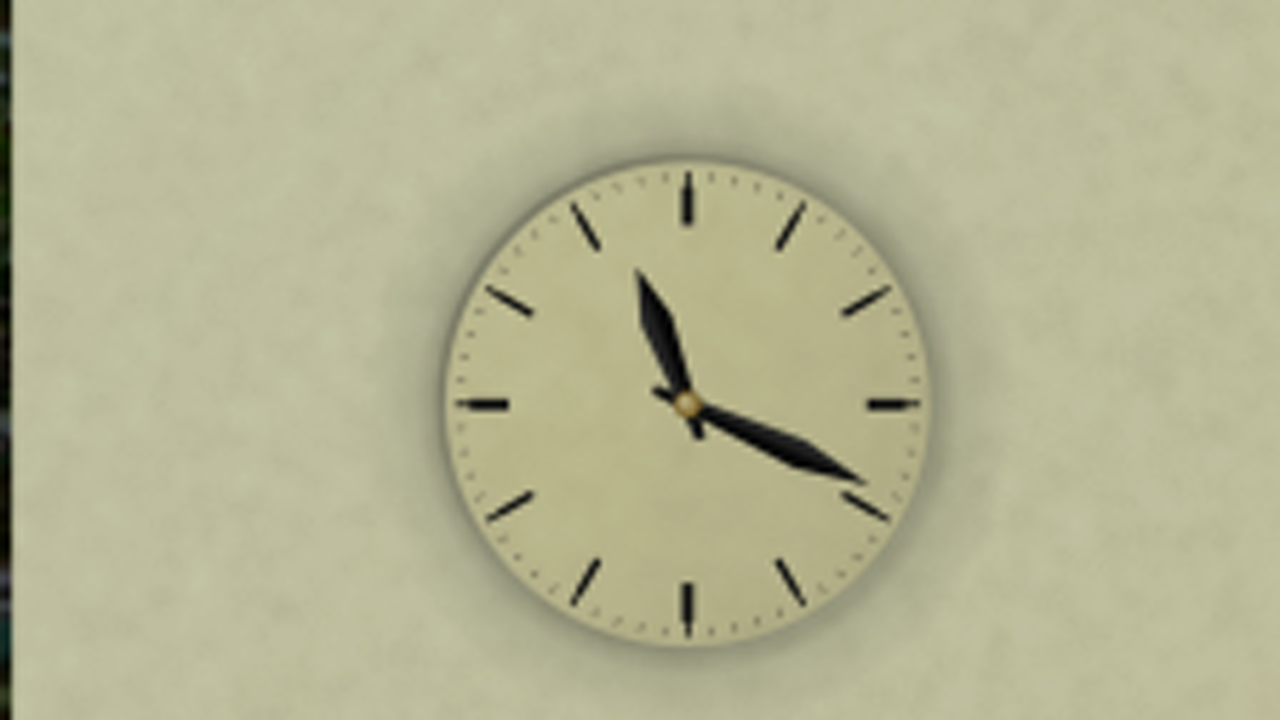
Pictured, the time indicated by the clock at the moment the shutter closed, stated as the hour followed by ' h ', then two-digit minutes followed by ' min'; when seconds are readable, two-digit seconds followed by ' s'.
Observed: 11 h 19 min
